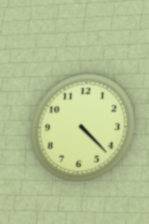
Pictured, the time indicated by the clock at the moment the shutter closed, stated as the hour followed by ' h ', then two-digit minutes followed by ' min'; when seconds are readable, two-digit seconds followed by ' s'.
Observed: 4 h 22 min
